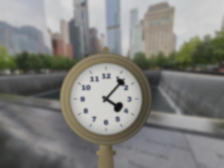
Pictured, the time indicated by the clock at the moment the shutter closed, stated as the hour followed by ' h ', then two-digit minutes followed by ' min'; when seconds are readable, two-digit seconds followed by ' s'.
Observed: 4 h 07 min
